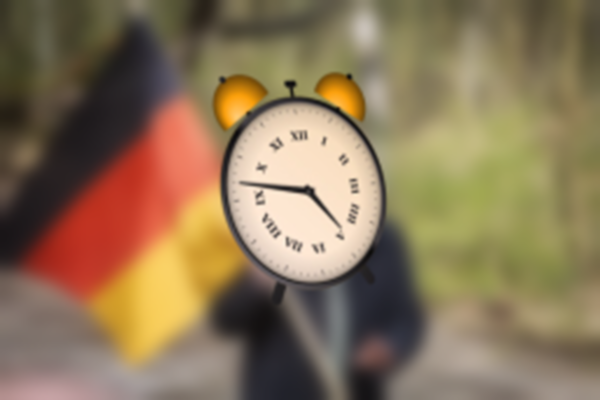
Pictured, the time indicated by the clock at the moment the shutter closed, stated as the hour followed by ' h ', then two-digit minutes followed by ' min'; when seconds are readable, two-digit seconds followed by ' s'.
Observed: 4 h 47 min
